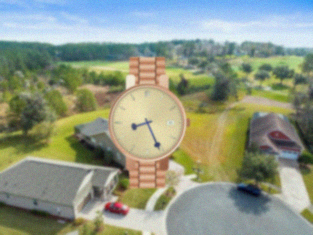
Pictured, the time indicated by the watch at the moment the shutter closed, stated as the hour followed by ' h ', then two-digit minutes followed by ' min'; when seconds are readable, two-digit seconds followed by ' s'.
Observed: 8 h 26 min
